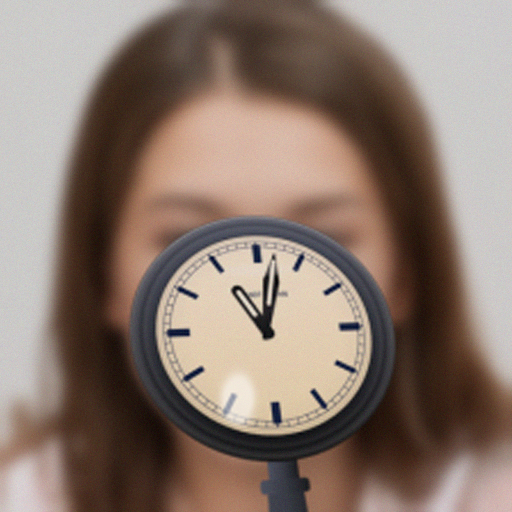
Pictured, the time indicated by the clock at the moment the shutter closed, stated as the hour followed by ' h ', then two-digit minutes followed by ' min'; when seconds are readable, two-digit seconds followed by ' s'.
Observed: 11 h 02 min
